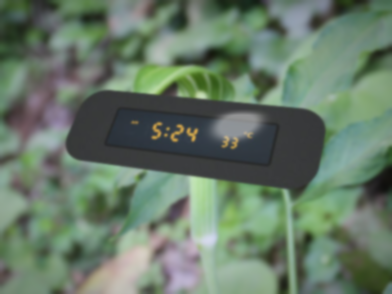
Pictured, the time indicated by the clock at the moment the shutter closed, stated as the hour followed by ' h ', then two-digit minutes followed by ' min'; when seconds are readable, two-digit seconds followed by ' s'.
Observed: 5 h 24 min
